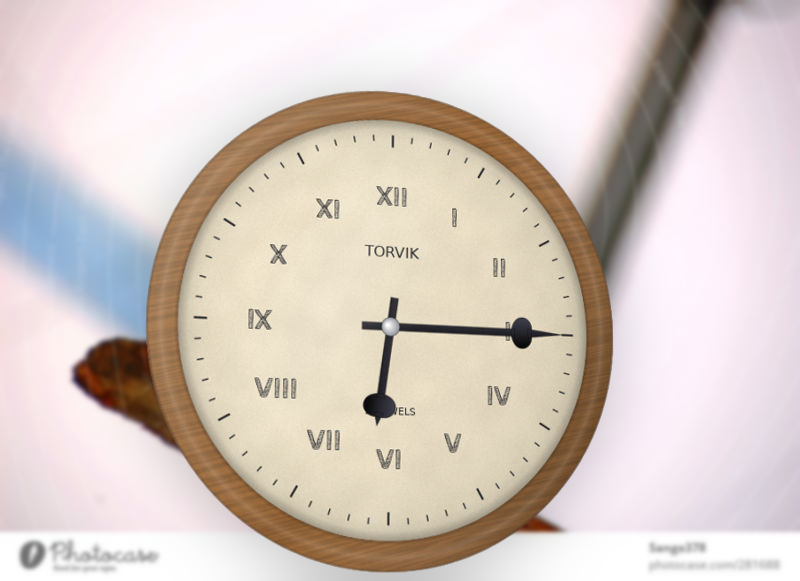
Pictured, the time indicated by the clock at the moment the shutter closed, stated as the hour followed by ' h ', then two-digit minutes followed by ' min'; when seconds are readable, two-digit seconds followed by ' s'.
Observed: 6 h 15 min
